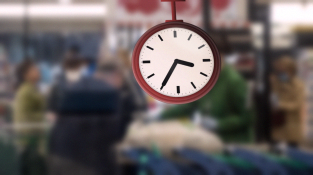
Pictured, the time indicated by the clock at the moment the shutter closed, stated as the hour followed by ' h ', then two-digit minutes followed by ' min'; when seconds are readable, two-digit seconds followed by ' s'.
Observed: 3 h 35 min
